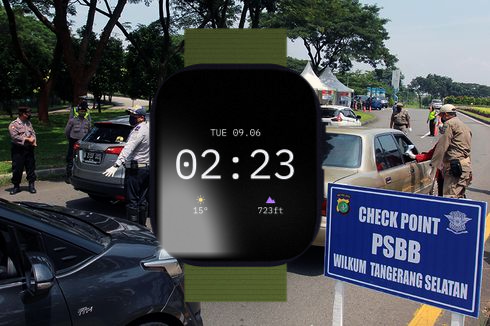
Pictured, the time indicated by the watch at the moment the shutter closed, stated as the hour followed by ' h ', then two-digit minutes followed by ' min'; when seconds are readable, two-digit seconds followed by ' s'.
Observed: 2 h 23 min
